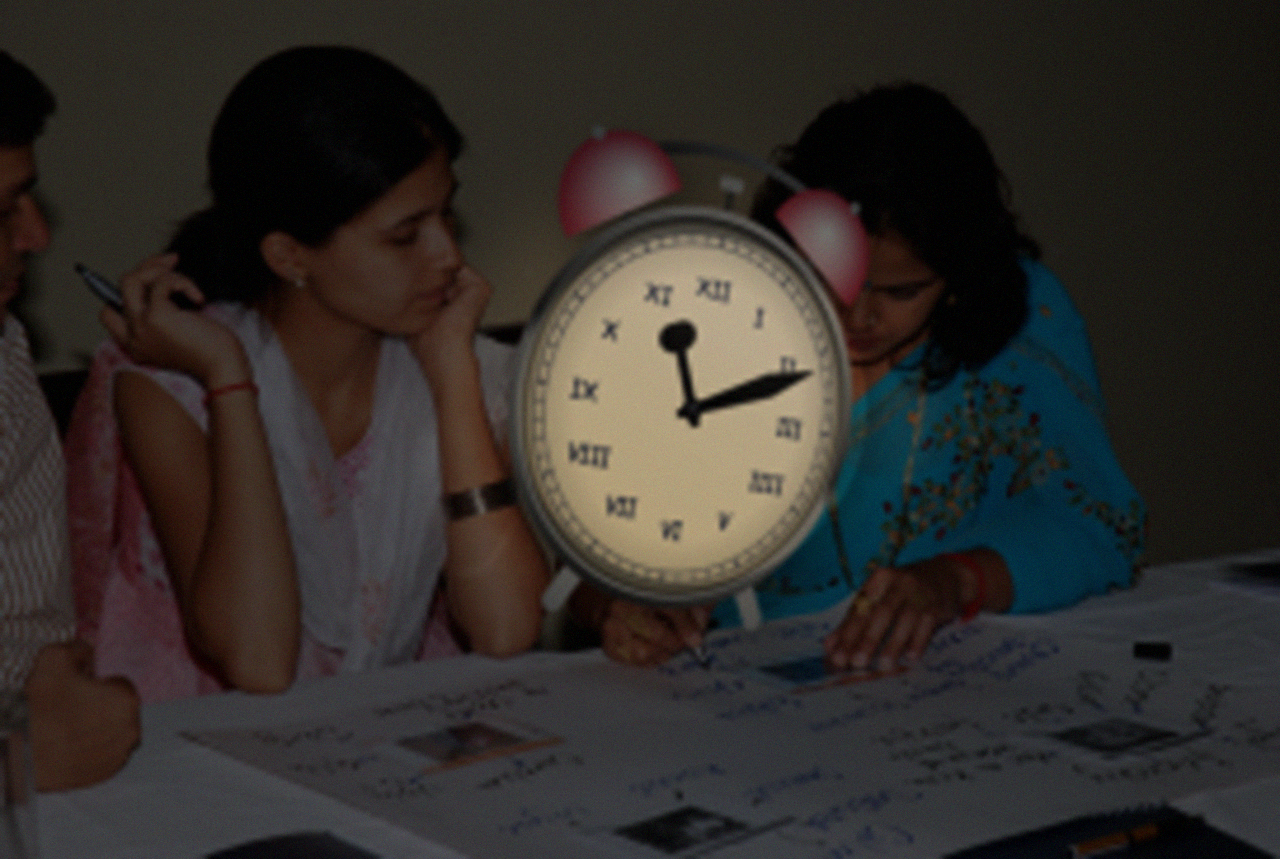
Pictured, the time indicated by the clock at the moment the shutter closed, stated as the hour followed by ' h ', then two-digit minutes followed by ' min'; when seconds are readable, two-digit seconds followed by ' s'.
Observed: 11 h 11 min
